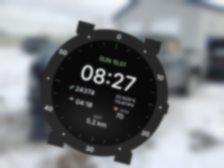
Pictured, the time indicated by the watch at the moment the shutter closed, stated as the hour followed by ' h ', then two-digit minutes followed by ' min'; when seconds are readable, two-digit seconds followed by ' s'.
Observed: 8 h 27 min
